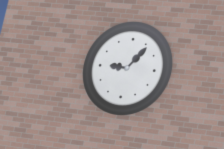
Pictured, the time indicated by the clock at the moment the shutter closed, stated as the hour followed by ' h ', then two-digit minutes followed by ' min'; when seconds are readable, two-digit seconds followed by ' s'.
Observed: 9 h 06 min
